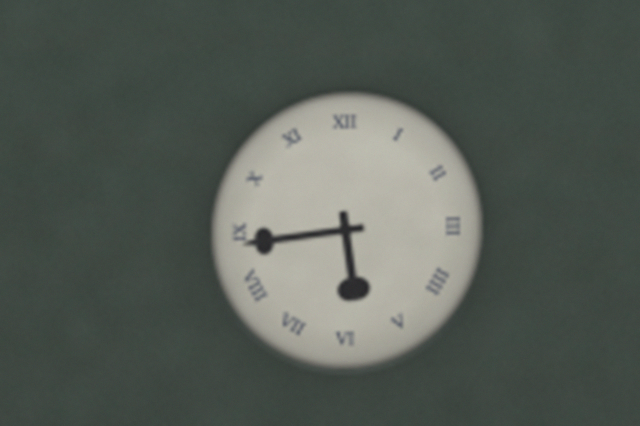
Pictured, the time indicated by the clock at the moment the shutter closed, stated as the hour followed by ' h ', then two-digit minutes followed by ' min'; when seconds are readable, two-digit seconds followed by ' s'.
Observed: 5 h 44 min
